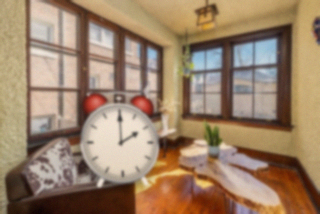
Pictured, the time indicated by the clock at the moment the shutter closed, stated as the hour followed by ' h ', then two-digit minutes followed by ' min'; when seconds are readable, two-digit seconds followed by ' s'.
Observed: 2 h 00 min
